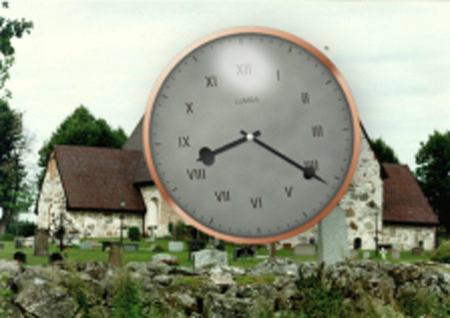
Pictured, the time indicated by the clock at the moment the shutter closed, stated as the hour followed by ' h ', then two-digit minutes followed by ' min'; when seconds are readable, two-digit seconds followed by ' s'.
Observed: 8 h 21 min
